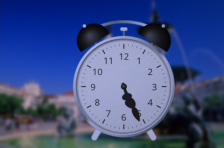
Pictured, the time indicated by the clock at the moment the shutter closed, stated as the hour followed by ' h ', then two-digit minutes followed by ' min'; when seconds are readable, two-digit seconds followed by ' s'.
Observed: 5 h 26 min
